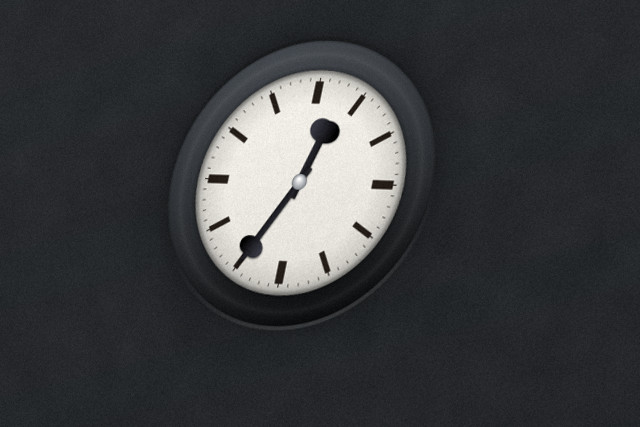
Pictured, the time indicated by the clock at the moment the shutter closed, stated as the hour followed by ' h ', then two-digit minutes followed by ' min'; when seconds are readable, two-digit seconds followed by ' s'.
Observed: 12 h 35 min
